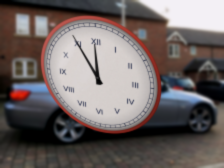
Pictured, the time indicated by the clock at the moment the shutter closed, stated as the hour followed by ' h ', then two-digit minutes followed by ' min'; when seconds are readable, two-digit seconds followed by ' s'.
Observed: 11 h 55 min
